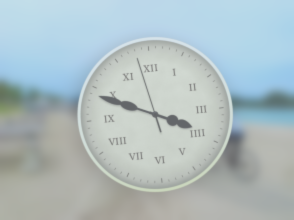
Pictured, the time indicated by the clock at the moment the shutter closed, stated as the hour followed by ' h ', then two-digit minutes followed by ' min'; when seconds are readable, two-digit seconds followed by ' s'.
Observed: 3 h 48 min 58 s
